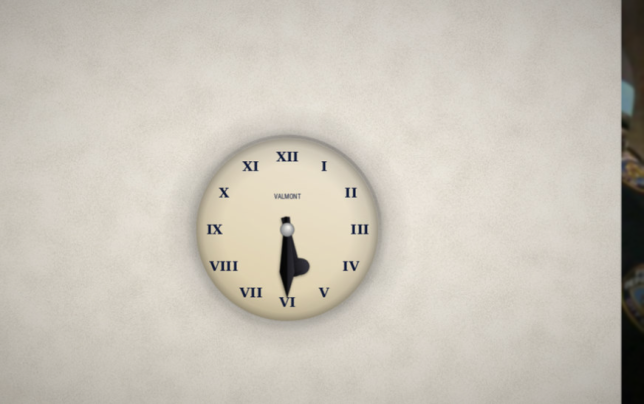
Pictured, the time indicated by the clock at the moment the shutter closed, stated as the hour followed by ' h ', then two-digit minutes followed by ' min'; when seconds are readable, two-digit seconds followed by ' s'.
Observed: 5 h 30 min
